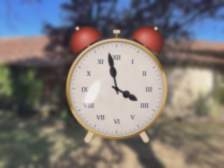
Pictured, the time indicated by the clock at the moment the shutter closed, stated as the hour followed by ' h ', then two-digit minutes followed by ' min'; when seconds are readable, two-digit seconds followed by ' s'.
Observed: 3 h 58 min
